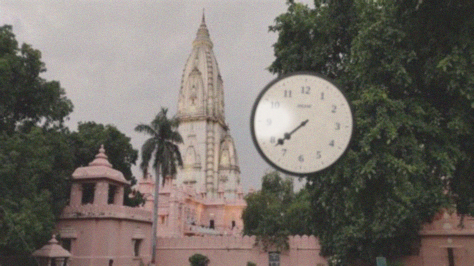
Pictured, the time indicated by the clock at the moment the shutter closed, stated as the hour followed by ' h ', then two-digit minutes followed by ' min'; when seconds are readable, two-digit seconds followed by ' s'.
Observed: 7 h 38 min
